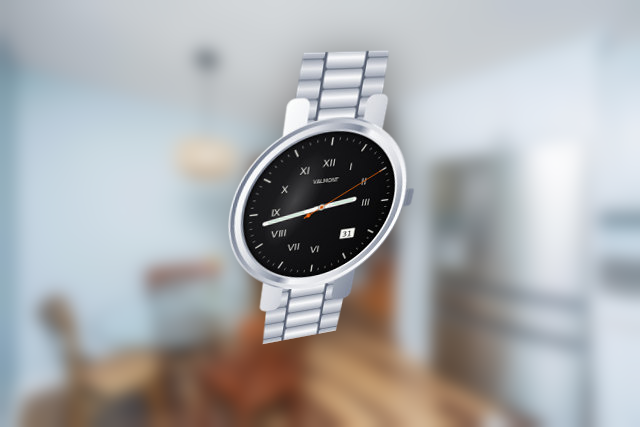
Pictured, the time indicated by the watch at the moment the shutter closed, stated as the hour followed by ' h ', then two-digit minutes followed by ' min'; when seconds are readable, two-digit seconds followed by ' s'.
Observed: 2 h 43 min 10 s
